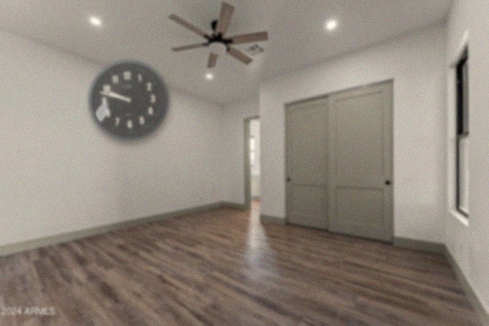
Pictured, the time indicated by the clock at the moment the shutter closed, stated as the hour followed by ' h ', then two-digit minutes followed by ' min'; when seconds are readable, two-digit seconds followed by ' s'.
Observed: 9 h 48 min
